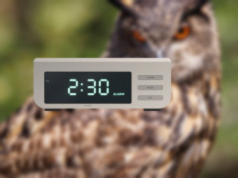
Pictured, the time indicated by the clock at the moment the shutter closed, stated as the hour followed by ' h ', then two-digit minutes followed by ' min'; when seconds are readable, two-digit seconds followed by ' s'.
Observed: 2 h 30 min
